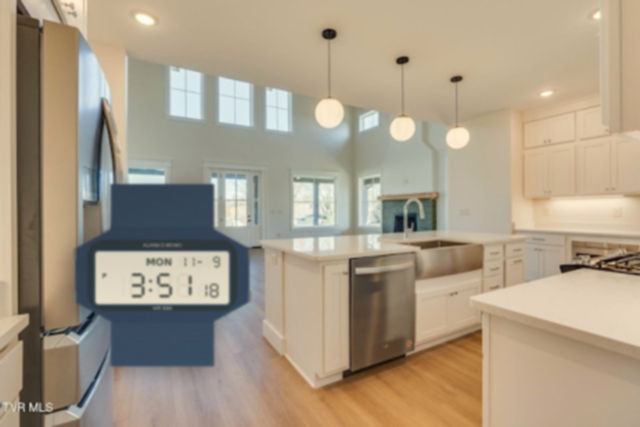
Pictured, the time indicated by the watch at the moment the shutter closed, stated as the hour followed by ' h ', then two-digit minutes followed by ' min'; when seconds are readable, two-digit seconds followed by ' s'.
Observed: 3 h 51 min 18 s
